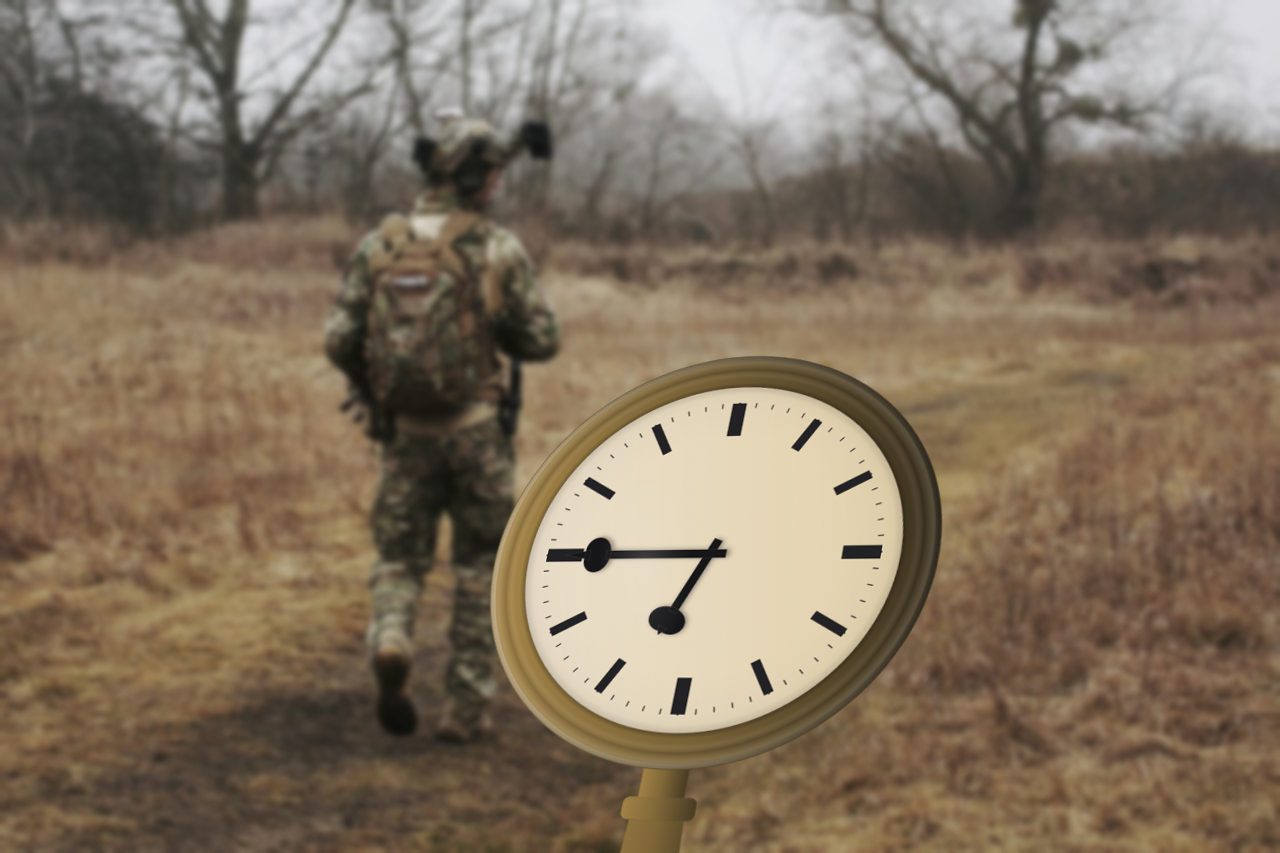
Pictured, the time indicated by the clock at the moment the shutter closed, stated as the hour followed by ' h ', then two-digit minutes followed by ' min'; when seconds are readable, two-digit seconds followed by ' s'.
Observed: 6 h 45 min
